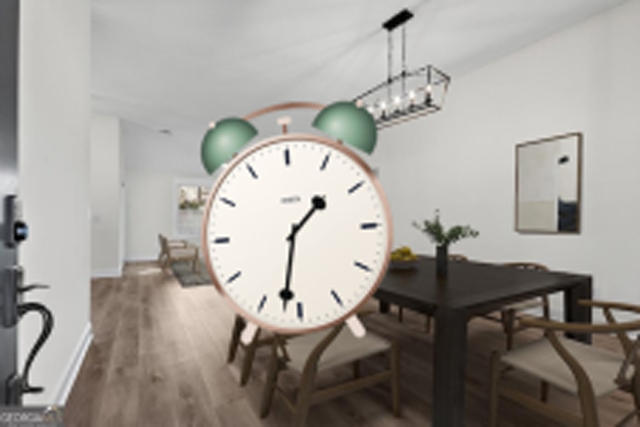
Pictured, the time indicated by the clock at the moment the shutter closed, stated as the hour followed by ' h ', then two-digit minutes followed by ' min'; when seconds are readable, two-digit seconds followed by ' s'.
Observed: 1 h 32 min
